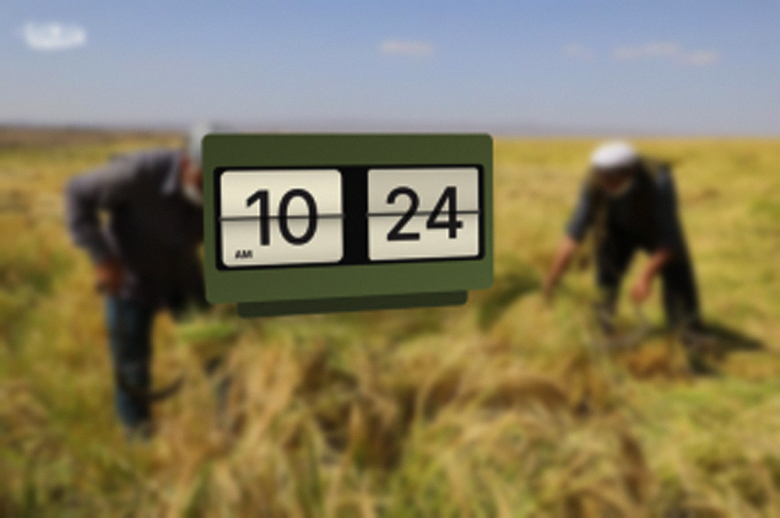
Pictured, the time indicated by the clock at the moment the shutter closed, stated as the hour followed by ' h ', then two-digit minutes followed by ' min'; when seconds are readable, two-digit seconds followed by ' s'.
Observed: 10 h 24 min
